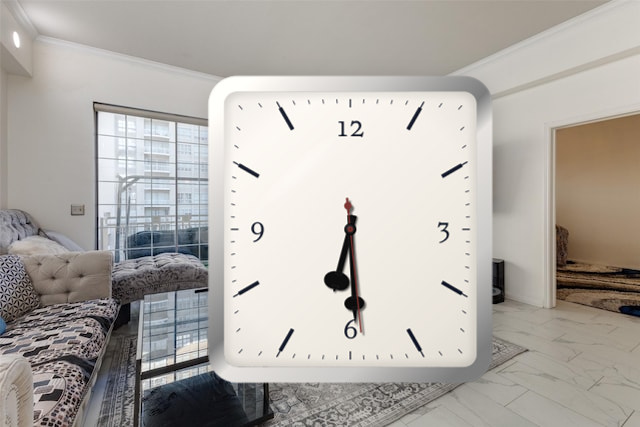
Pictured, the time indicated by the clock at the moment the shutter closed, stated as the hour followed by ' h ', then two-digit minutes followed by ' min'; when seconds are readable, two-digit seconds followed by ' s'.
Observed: 6 h 29 min 29 s
